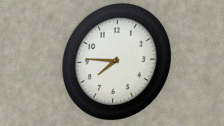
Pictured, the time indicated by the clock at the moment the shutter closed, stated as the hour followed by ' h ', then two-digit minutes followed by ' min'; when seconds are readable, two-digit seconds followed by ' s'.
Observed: 7 h 46 min
